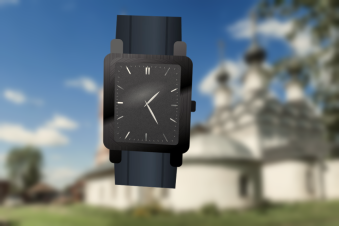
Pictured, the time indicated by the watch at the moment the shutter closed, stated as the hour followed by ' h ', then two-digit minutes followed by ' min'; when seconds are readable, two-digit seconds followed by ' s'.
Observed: 1 h 25 min
